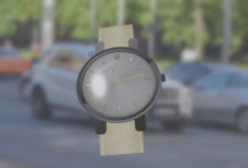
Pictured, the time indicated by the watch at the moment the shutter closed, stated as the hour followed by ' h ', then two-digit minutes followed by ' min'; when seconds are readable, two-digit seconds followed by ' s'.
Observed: 11 h 13 min
